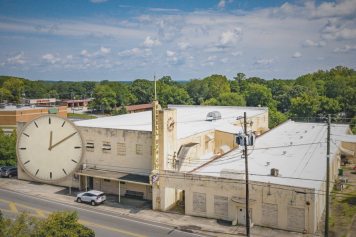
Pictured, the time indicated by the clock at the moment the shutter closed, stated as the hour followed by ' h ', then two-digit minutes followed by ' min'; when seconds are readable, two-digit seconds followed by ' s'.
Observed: 12 h 10 min
